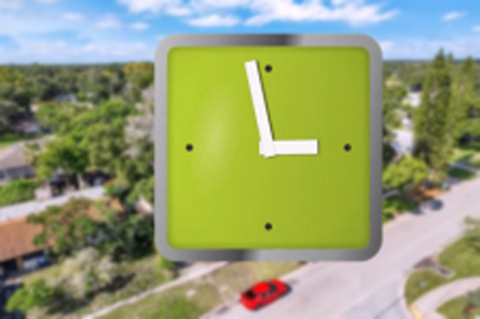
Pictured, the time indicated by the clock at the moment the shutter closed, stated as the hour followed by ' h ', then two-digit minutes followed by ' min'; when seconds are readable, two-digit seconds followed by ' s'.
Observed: 2 h 58 min
